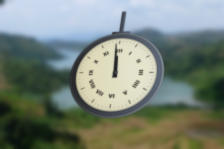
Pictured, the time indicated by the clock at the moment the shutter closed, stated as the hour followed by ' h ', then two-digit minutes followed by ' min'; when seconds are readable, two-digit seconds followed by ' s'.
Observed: 11 h 59 min
